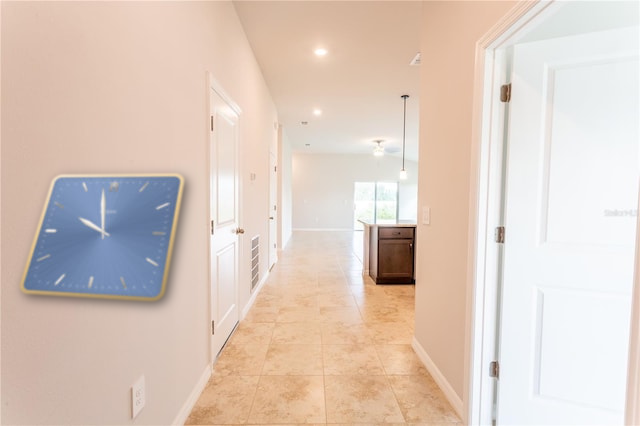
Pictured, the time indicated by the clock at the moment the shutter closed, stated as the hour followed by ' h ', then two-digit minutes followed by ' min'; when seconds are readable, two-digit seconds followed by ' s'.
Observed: 9 h 58 min
